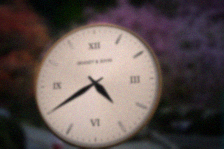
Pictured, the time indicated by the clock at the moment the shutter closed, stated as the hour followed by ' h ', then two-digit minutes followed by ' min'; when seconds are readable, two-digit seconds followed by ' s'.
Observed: 4 h 40 min
